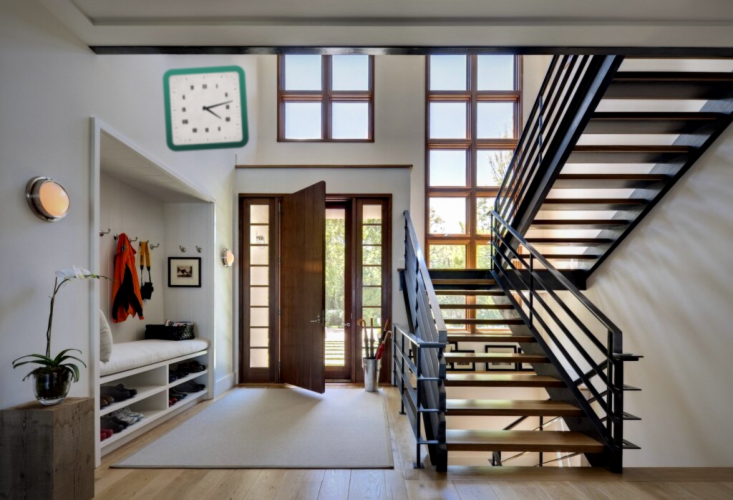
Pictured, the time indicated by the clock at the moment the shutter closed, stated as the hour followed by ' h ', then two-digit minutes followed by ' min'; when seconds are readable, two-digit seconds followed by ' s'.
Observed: 4 h 13 min
